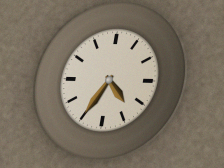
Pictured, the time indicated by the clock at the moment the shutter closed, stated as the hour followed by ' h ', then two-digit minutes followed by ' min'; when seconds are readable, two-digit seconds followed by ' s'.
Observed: 4 h 35 min
